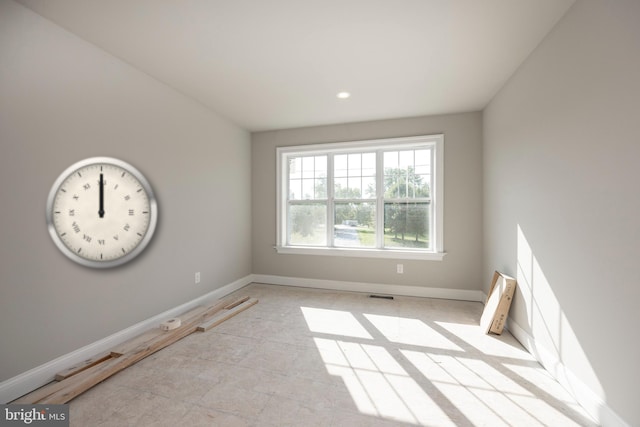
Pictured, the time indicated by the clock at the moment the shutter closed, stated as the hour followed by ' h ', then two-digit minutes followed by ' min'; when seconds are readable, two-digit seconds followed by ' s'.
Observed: 12 h 00 min
